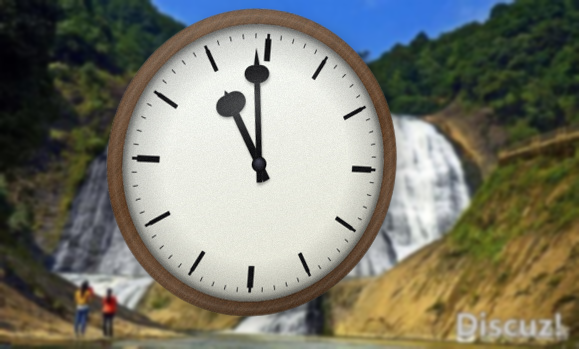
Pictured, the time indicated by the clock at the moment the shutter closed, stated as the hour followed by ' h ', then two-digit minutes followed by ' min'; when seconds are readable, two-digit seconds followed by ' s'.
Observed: 10 h 59 min
